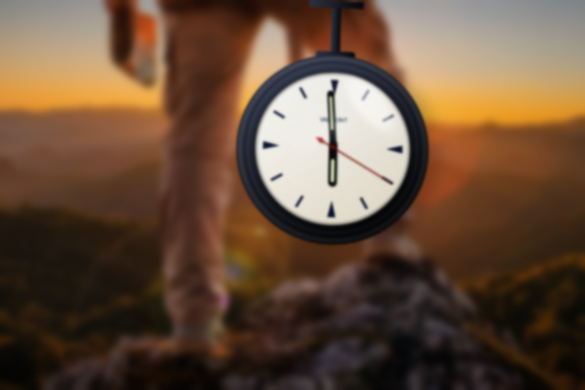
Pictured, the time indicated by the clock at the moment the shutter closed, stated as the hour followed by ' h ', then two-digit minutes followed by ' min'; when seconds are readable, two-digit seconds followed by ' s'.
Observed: 5 h 59 min 20 s
